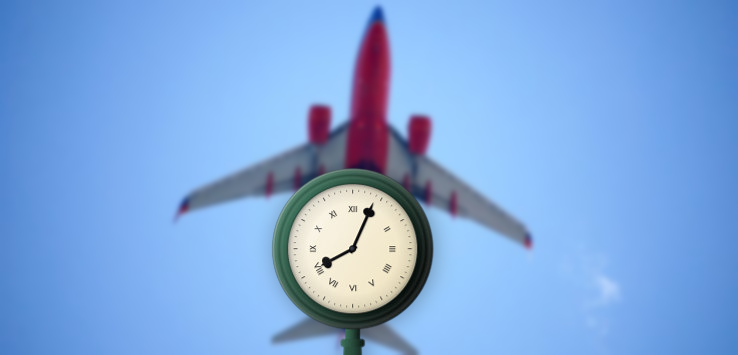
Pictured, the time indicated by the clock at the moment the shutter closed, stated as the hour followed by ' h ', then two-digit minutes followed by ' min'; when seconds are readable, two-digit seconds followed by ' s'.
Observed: 8 h 04 min
